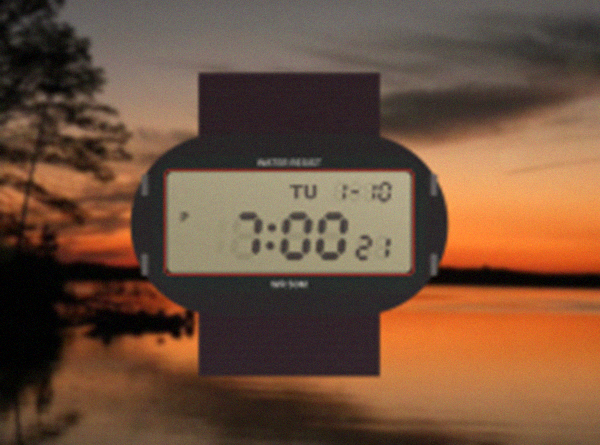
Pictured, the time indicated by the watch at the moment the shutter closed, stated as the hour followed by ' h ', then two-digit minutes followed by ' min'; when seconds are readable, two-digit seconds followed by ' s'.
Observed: 7 h 00 min 21 s
